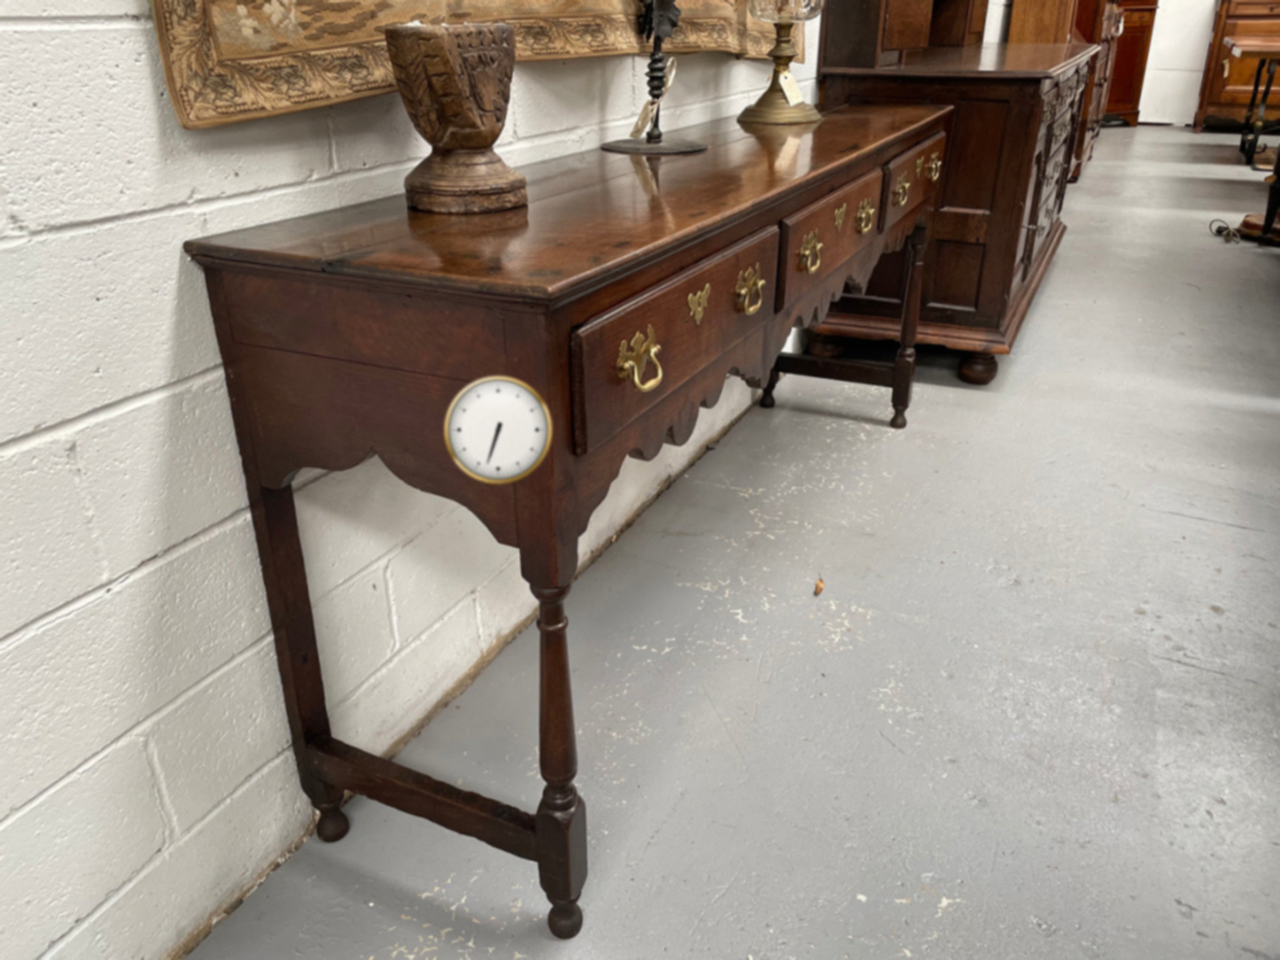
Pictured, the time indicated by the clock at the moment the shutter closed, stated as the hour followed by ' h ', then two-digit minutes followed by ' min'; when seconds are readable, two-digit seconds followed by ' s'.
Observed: 6 h 33 min
